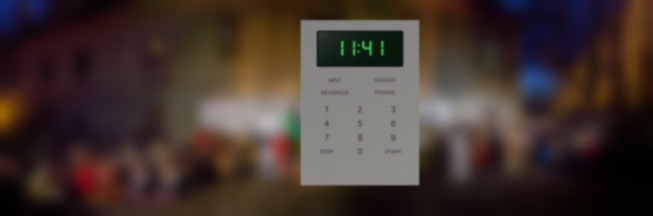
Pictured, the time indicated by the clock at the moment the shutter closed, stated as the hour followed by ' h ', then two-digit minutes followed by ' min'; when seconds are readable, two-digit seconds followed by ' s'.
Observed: 11 h 41 min
